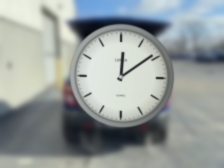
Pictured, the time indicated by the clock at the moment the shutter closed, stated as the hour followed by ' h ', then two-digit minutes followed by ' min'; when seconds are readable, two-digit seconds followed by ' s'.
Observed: 12 h 09 min
